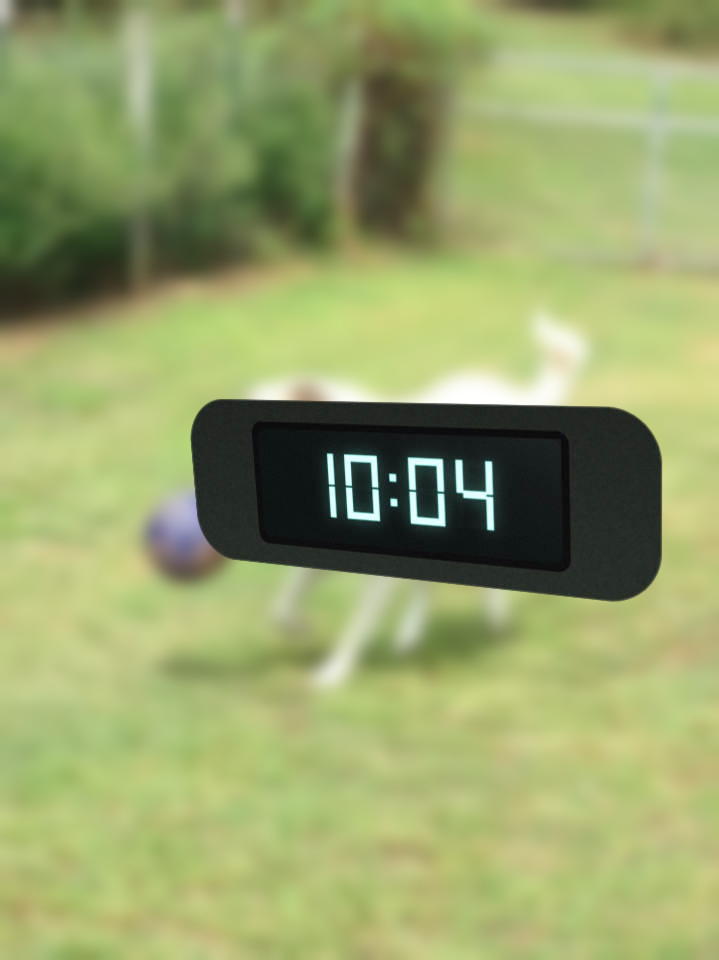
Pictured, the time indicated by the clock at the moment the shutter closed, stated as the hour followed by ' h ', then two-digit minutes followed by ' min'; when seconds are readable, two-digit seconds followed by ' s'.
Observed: 10 h 04 min
